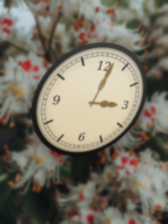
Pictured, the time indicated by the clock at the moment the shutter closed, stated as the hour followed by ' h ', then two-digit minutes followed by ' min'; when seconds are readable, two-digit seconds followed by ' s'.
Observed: 3 h 02 min
